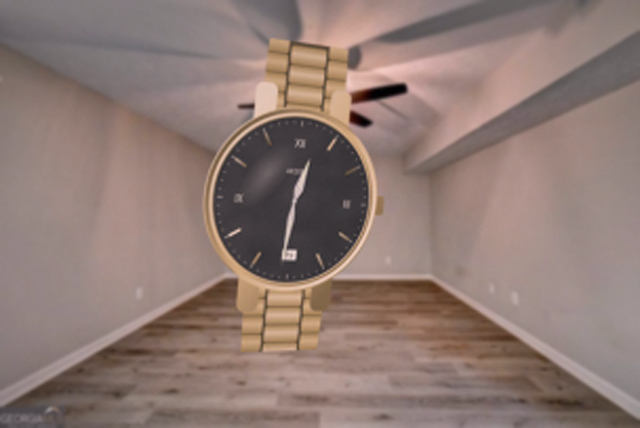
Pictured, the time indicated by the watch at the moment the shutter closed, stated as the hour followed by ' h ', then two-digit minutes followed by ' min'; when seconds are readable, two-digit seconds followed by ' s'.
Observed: 12 h 31 min
